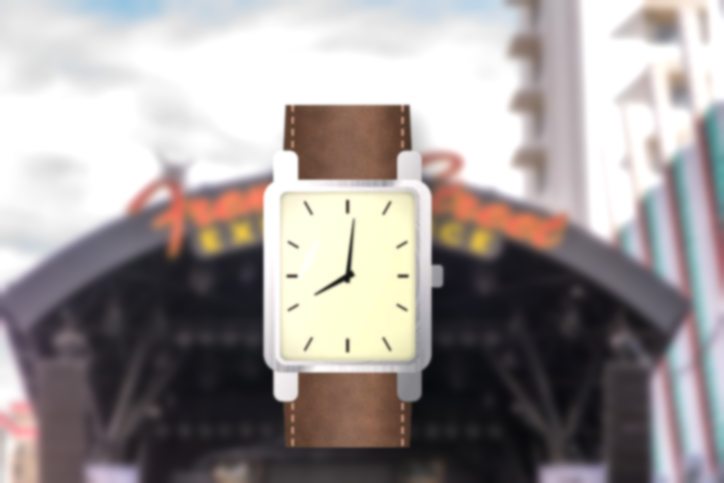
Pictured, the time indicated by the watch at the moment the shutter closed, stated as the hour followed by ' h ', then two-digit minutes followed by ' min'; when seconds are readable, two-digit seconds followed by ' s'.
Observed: 8 h 01 min
